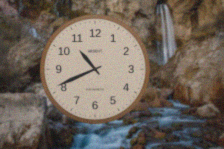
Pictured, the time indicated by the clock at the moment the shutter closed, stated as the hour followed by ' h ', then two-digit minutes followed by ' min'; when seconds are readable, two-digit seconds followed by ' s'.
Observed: 10 h 41 min
